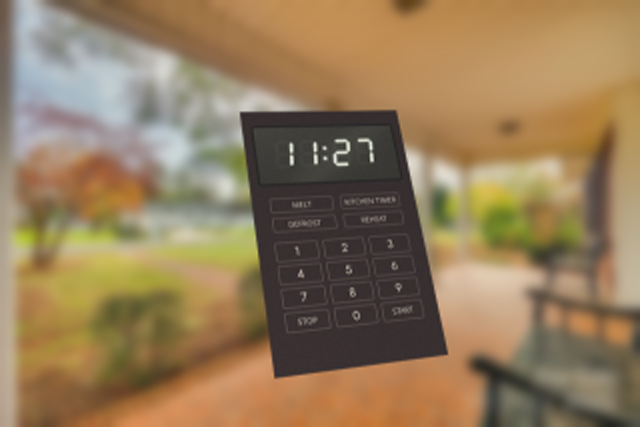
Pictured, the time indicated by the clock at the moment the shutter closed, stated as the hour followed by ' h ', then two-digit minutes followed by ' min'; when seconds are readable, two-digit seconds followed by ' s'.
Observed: 11 h 27 min
